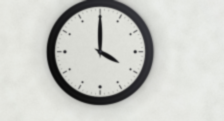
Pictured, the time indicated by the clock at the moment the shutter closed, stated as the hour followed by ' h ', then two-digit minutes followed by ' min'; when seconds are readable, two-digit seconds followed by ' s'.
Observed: 4 h 00 min
